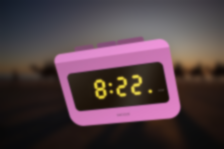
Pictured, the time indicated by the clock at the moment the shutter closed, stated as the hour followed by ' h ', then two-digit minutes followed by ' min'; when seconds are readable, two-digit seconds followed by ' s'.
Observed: 8 h 22 min
